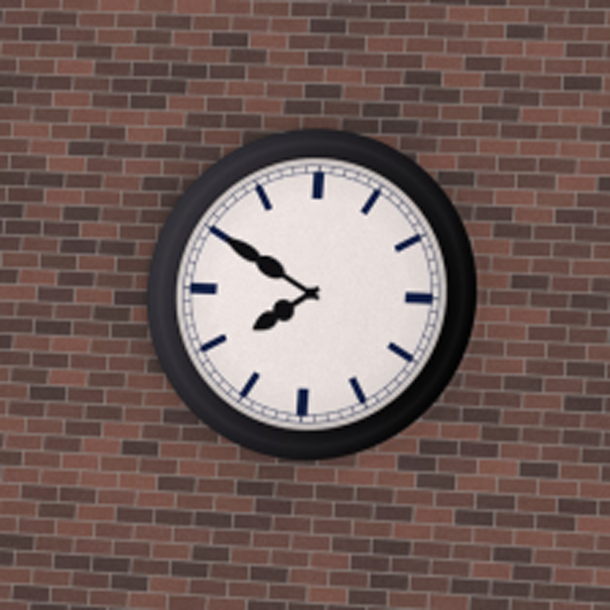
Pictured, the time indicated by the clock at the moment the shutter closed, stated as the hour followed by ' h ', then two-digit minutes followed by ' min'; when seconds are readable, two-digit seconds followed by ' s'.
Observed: 7 h 50 min
